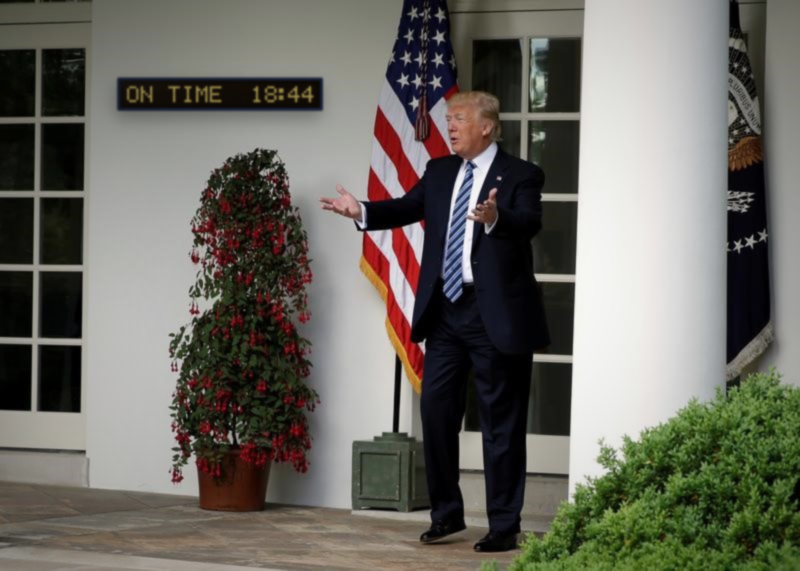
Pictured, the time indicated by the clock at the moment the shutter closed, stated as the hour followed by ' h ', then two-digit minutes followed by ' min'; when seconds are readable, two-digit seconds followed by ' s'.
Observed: 18 h 44 min
